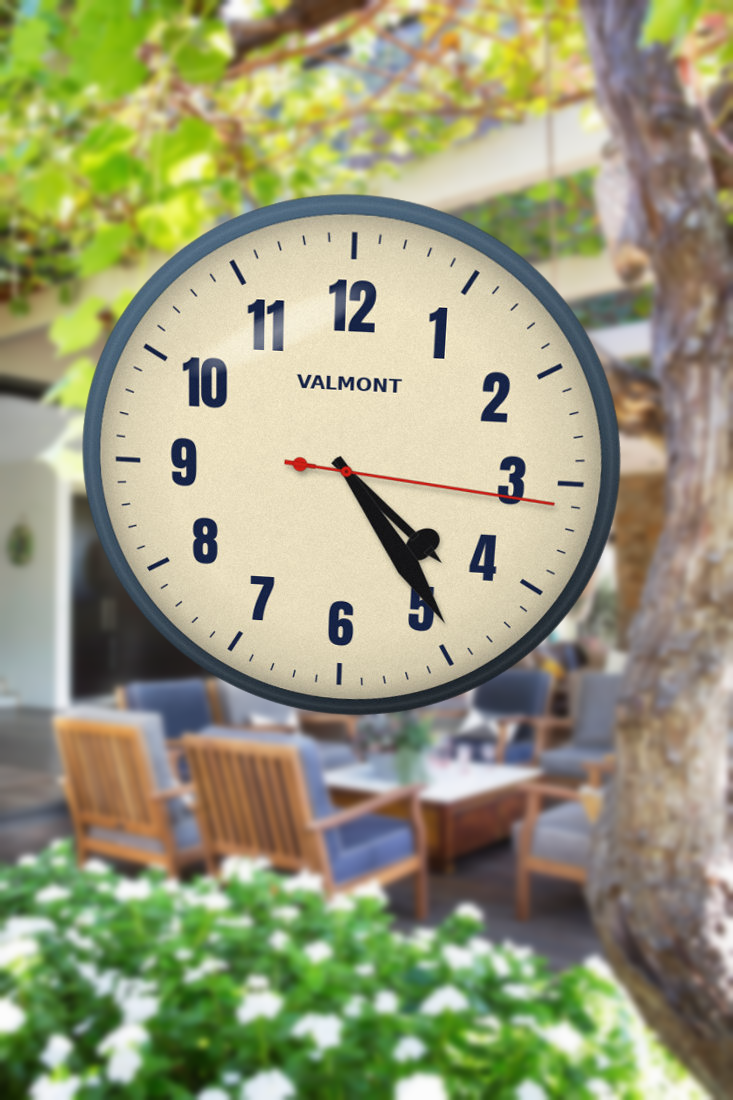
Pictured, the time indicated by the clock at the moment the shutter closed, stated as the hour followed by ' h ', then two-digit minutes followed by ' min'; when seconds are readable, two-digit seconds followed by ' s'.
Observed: 4 h 24 min 16 s
